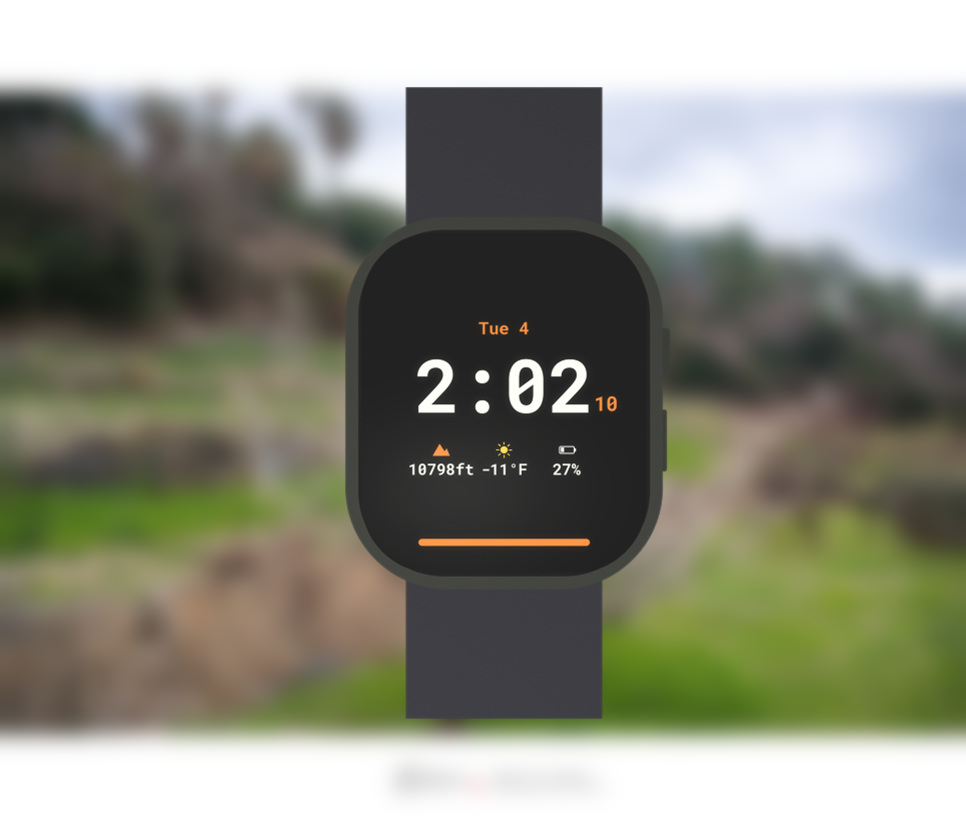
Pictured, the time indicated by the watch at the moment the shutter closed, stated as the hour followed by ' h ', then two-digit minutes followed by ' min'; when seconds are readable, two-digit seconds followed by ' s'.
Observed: 2 h 02 min 10 s
